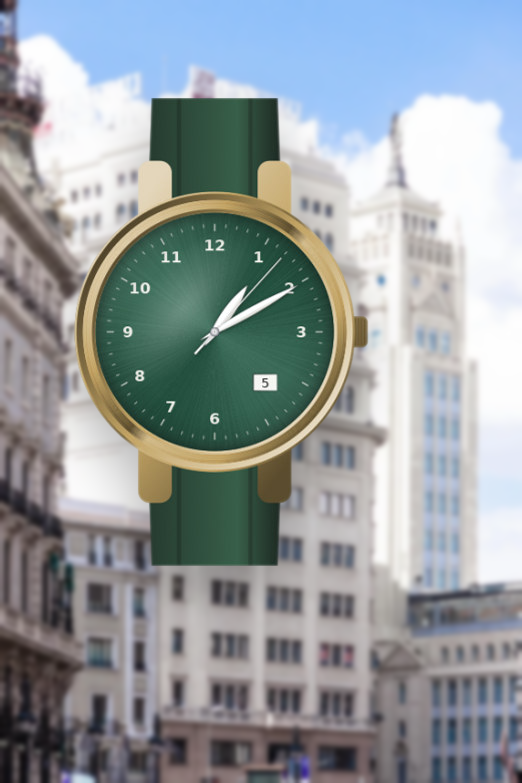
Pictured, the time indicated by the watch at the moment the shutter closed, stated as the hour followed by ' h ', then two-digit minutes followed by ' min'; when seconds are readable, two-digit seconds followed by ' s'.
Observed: 1 h 10 min 07 s
